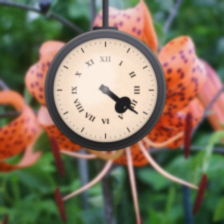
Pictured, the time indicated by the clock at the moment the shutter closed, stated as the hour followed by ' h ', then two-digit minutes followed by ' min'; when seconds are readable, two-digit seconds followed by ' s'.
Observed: 4 h 21 min
